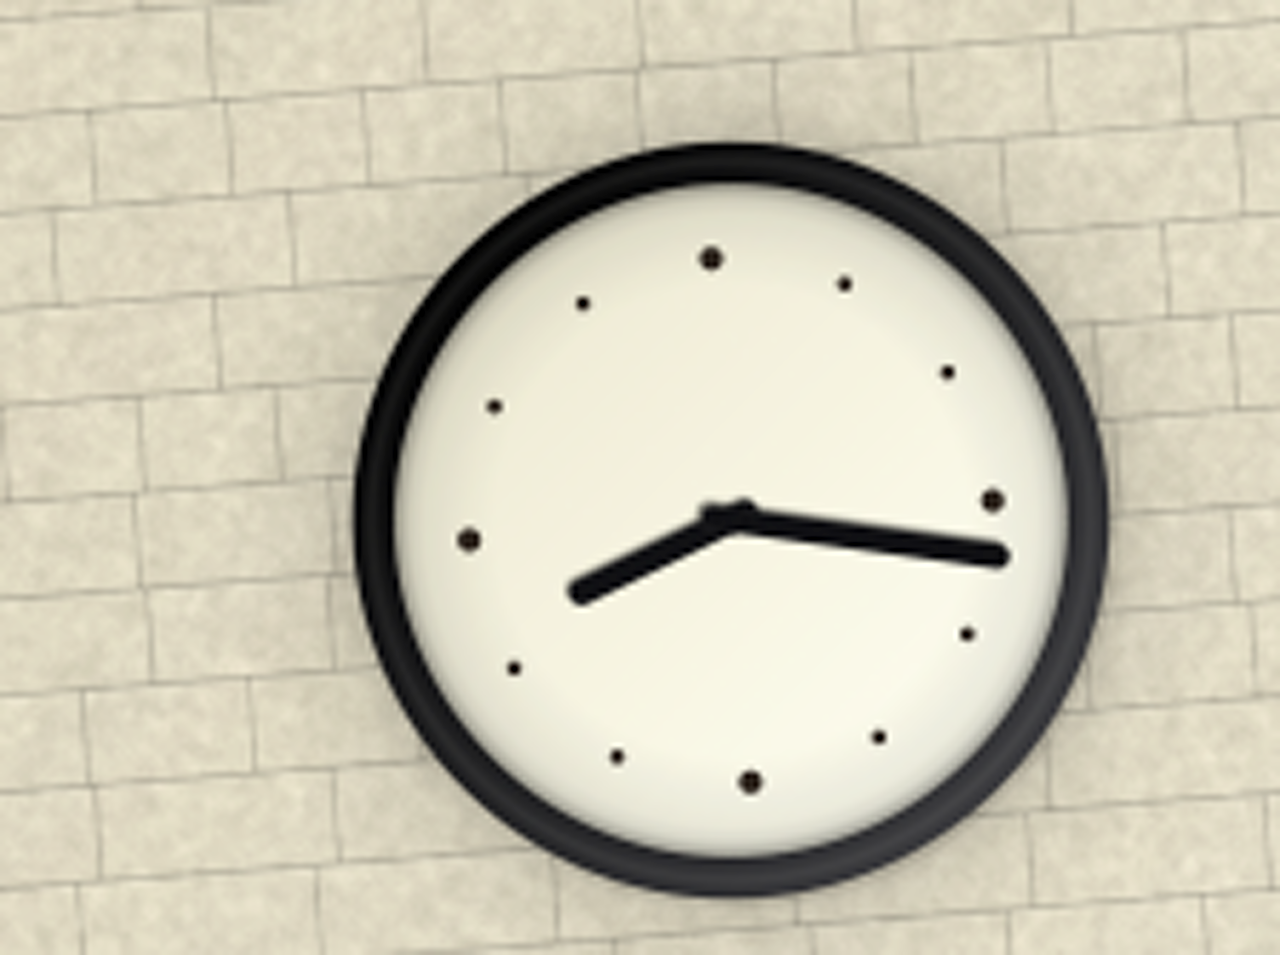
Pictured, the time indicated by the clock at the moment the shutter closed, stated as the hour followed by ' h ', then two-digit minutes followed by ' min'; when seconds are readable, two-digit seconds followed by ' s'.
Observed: 8 h 17 min
